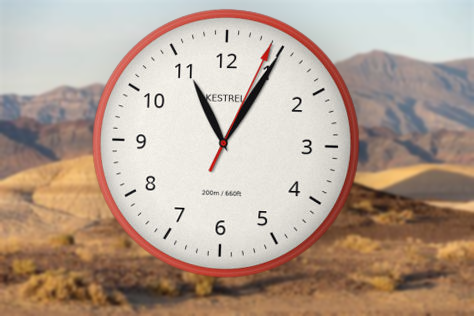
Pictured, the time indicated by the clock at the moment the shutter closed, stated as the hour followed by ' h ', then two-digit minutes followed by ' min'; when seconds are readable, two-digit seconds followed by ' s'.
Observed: 11 h 05 min 04 s
